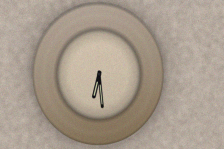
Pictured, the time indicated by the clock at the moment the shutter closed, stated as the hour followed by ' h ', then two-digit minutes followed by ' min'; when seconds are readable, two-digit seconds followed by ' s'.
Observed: 6 h 29 min
